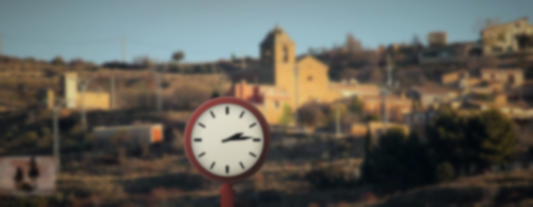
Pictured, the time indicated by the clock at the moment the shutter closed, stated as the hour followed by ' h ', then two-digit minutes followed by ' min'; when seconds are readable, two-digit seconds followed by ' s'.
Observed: 2 h 14 min
